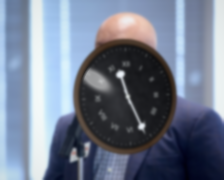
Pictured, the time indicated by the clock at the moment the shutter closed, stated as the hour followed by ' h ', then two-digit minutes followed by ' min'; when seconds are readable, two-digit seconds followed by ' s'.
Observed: 11 h 26 min
